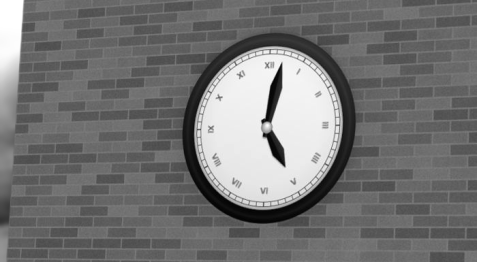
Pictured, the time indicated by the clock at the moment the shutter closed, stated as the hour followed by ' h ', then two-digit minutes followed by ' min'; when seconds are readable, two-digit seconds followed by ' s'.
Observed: 5 h 02 min
